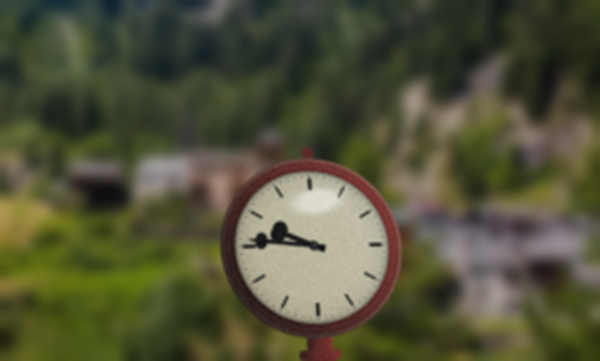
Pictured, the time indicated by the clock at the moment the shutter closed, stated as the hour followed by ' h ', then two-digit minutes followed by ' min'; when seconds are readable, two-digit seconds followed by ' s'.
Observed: 9 h 46 min
